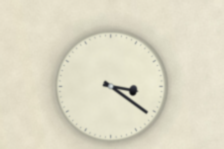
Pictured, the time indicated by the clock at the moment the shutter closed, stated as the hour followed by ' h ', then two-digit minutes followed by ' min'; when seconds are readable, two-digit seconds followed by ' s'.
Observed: 3 h 21 min
